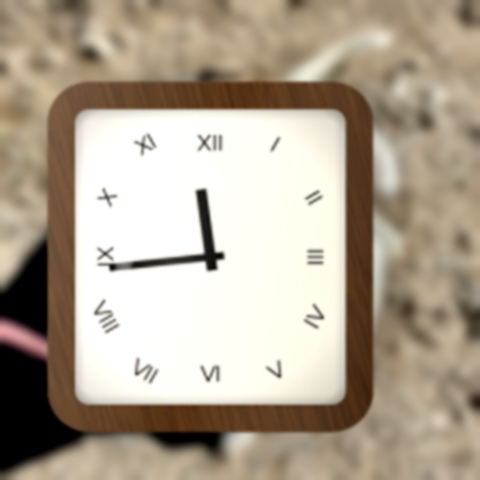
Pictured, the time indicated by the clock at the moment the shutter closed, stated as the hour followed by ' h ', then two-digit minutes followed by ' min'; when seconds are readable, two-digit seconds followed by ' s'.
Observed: 11 h 44 min
